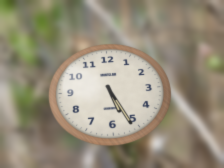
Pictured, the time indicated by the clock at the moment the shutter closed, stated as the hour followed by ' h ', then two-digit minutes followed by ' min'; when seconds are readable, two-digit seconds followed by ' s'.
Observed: 5 h 26 min
